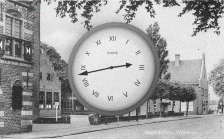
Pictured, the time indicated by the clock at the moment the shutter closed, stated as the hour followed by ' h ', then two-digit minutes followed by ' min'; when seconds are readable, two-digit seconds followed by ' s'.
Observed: 2 h 43 min
